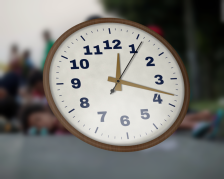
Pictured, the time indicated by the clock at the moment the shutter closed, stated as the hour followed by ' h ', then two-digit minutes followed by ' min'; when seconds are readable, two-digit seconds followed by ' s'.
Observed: 12 h 18 min 06 s
